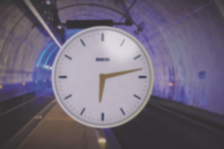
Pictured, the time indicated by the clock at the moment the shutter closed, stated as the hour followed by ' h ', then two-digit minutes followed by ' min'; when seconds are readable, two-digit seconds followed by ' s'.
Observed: 6 h 13 min
